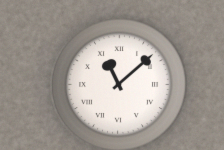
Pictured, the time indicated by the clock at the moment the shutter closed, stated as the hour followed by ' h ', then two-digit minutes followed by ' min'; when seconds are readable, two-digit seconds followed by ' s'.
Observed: 11 h 08 min
